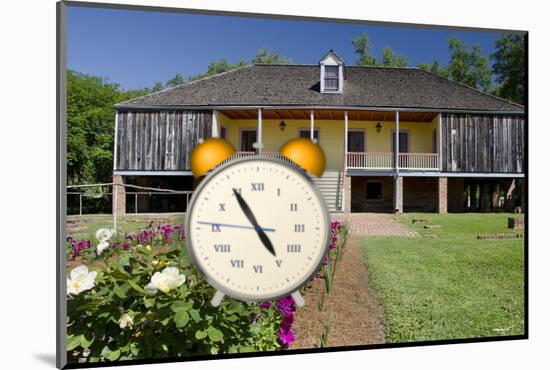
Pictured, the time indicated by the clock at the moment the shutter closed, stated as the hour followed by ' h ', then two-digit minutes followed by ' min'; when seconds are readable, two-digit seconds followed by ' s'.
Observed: 4 h 54 min 46 s
